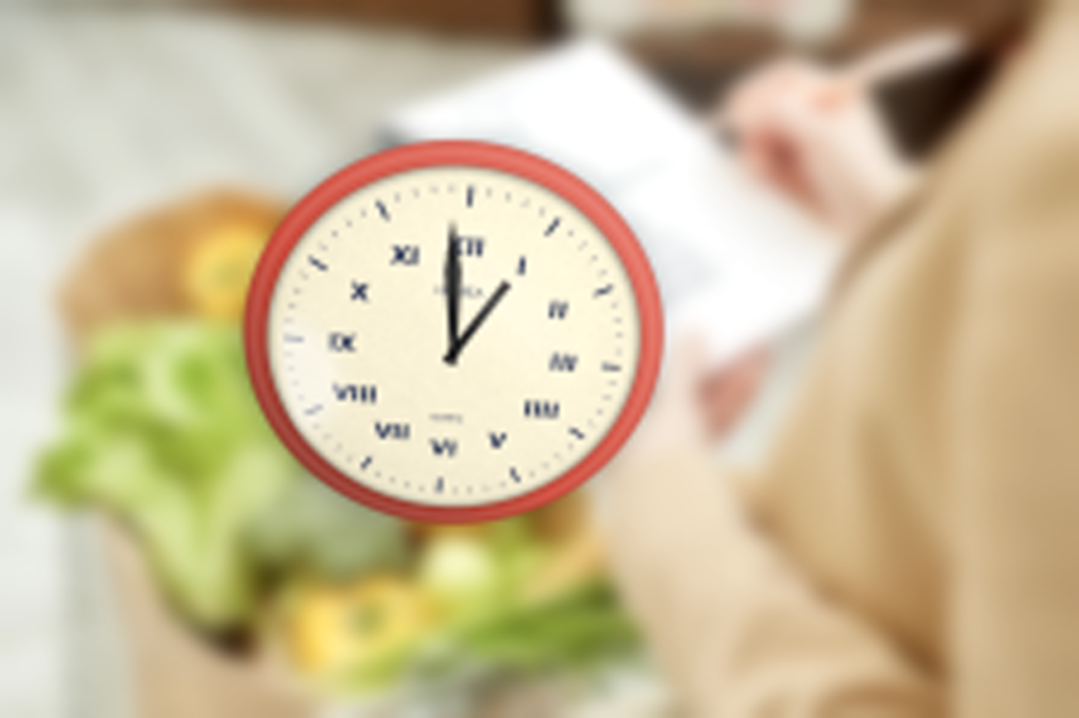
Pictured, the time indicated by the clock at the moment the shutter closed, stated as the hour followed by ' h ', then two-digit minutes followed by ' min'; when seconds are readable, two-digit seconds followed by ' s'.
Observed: 12 h 59 min
